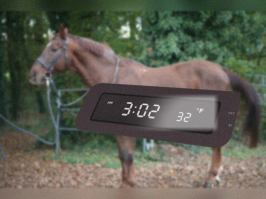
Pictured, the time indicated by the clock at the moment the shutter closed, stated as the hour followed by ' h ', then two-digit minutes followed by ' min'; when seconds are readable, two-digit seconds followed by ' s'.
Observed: 3 h 02 min
